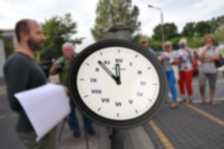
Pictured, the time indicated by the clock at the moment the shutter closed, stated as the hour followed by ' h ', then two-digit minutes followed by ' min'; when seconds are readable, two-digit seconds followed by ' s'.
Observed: 11 h 53 min
